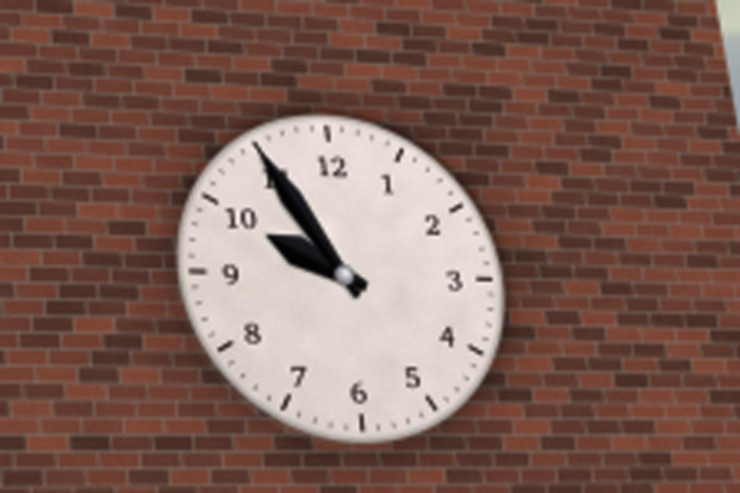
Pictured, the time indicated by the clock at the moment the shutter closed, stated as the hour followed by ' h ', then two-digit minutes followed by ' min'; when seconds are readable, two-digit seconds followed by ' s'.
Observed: 9 h 55 min
